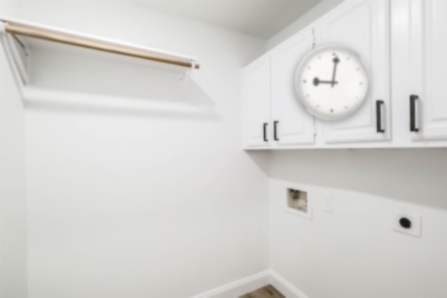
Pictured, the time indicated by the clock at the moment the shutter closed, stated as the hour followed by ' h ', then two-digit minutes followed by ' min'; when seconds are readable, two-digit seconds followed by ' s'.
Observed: 9 h 01 min
